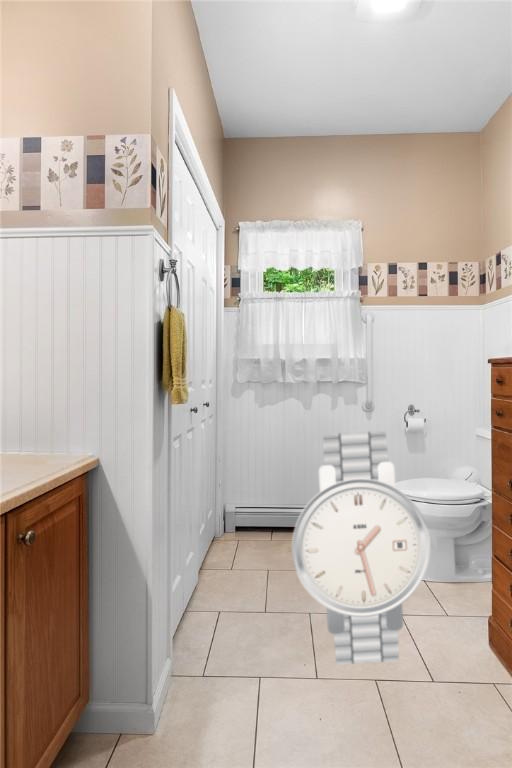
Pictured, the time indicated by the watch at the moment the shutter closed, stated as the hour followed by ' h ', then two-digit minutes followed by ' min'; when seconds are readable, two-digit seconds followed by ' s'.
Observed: 1 h 28 min
